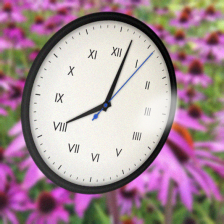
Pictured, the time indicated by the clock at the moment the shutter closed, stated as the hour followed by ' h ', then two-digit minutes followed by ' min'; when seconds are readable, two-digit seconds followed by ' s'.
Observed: 8 h 02 min 06 s
